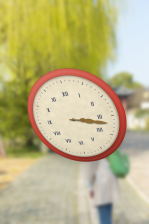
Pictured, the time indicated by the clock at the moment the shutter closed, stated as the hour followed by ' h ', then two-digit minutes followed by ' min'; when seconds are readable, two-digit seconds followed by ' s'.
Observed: 3 h 17 min
